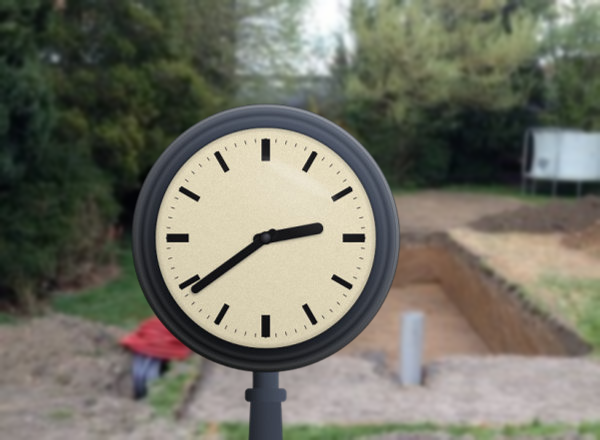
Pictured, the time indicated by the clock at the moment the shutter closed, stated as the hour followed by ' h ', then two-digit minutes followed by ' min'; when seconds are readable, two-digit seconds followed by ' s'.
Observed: 2 h 39 min
